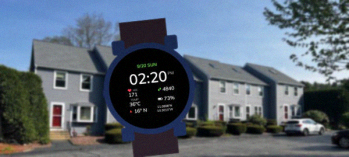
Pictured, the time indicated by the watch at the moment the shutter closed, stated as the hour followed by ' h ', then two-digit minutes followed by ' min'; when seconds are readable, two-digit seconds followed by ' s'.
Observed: 2 h 20 min
